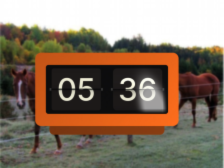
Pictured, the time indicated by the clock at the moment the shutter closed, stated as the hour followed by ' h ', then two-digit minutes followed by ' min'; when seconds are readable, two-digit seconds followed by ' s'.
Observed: 5 h 36 min
